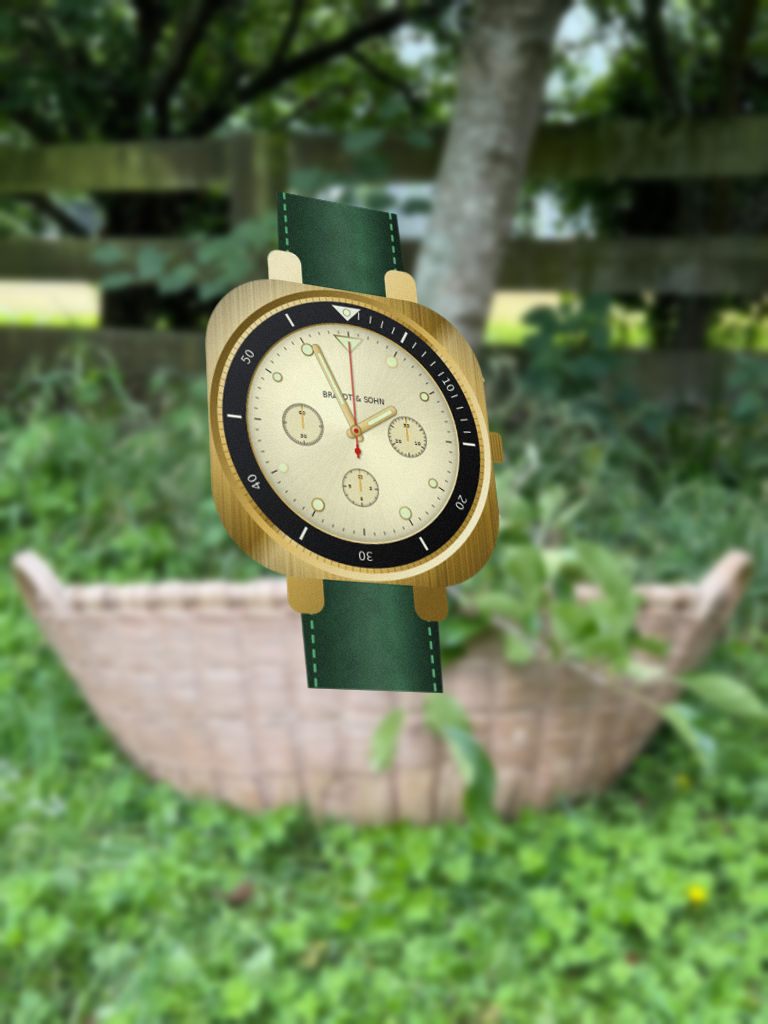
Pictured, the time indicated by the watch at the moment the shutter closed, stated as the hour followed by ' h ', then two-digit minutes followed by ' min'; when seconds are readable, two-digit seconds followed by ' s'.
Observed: 1 h 56 min
